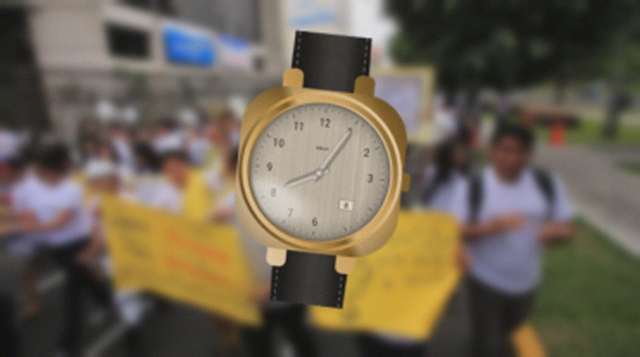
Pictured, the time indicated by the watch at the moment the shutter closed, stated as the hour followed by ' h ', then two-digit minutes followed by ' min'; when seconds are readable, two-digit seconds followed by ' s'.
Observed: 8 h 05 min
